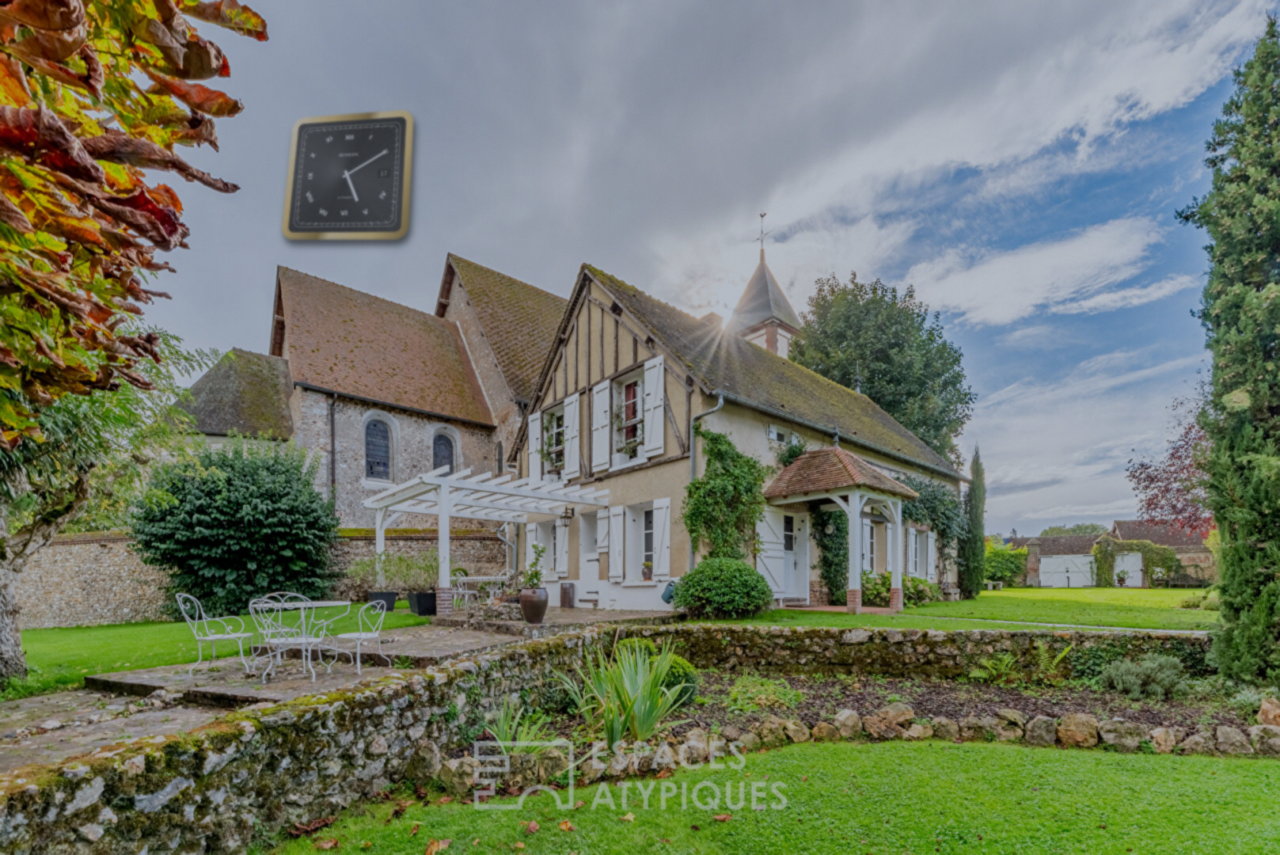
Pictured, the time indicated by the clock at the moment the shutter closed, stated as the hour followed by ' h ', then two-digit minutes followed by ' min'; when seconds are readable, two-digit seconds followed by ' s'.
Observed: 5 h 10 min
